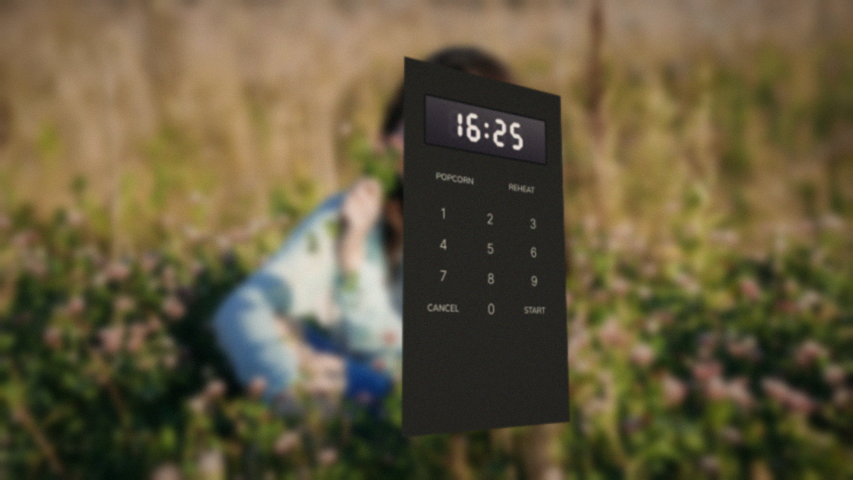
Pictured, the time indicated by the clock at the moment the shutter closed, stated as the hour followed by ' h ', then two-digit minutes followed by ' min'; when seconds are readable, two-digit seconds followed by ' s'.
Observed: 16 h 25 min
